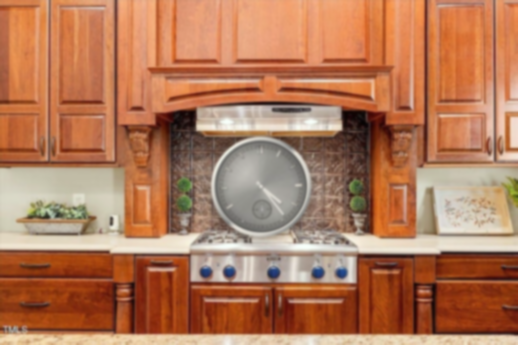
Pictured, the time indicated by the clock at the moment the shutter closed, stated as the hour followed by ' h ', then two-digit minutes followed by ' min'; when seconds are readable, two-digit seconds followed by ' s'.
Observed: 4 h 24 min
